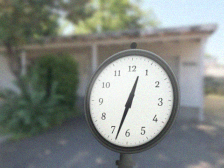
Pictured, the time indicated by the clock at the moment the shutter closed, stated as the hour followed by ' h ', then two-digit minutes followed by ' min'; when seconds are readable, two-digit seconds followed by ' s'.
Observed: 12 h 33 min
